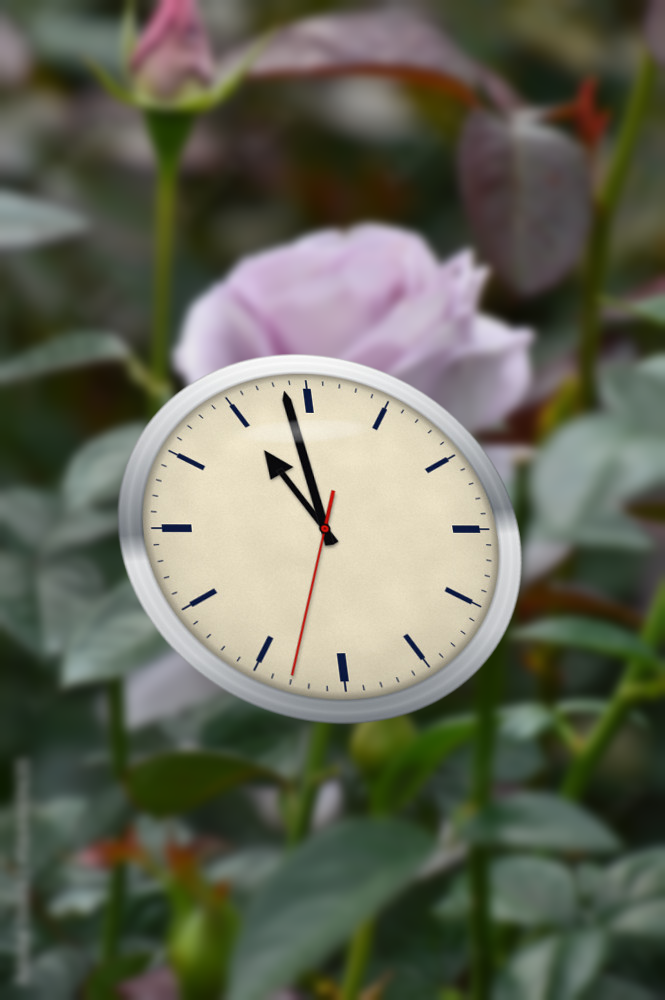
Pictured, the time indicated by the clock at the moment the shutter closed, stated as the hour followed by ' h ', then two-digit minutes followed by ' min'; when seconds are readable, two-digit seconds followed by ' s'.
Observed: 10 h 58 min 33 s
